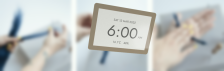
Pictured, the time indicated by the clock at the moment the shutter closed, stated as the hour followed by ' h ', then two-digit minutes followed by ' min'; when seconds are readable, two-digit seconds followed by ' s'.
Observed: 6 h 00 min
